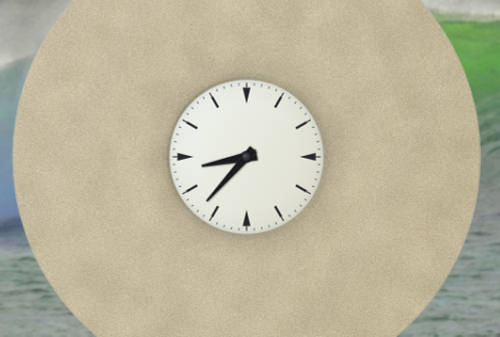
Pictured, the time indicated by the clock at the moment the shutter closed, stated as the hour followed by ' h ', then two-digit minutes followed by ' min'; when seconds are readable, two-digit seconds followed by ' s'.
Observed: 8 h 37 min
